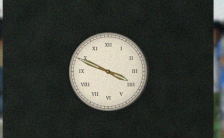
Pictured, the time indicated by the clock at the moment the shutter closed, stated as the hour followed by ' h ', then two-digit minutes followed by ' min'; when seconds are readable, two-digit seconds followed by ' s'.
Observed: 3 h 49 min
